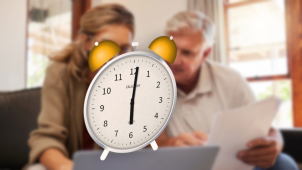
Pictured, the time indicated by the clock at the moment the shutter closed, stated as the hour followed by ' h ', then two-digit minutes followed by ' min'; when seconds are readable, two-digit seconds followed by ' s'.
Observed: 6 h 01 min
